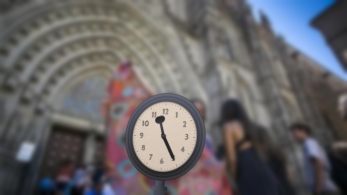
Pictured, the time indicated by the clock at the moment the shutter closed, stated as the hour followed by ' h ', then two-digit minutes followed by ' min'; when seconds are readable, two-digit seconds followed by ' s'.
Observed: 11 h 25 min
